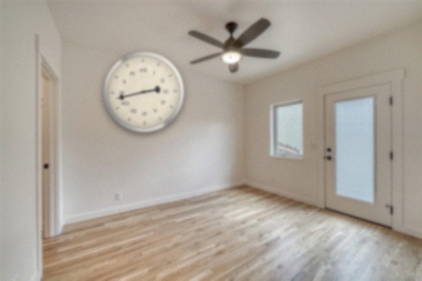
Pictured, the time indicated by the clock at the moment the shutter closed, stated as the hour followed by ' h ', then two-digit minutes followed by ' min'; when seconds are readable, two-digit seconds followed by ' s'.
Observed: 2 h 43 min
